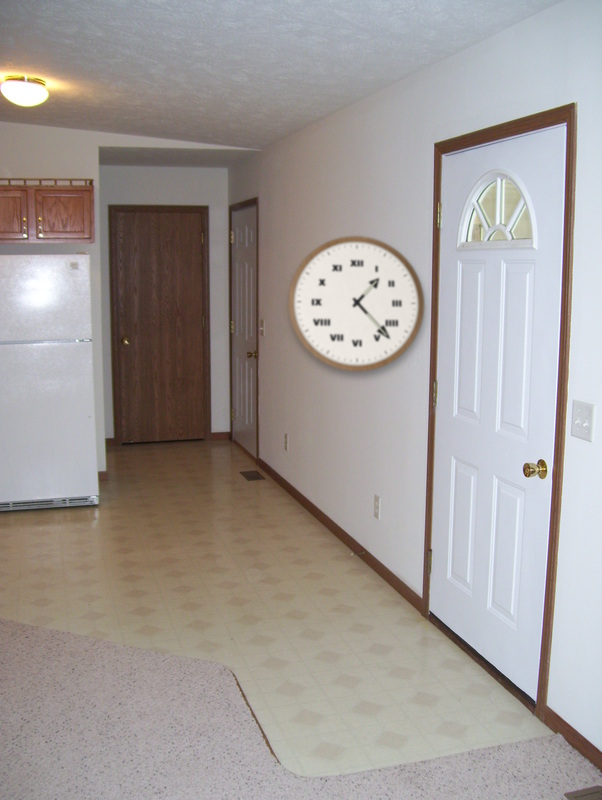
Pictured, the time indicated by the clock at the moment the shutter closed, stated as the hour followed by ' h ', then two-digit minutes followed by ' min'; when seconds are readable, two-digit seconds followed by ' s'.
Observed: 1 h 23 min
